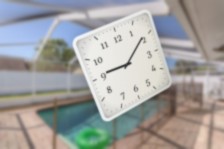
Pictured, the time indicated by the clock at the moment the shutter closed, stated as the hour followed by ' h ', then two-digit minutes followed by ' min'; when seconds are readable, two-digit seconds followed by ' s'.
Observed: 9 h 09 min
